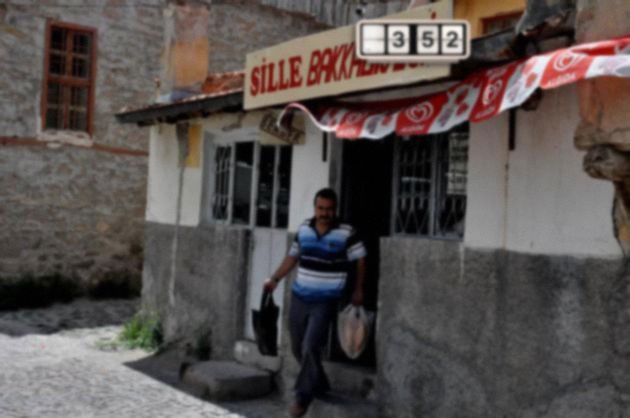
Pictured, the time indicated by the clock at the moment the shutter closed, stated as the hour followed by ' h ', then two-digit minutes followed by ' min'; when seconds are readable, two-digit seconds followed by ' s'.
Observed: 3 h 52 min
